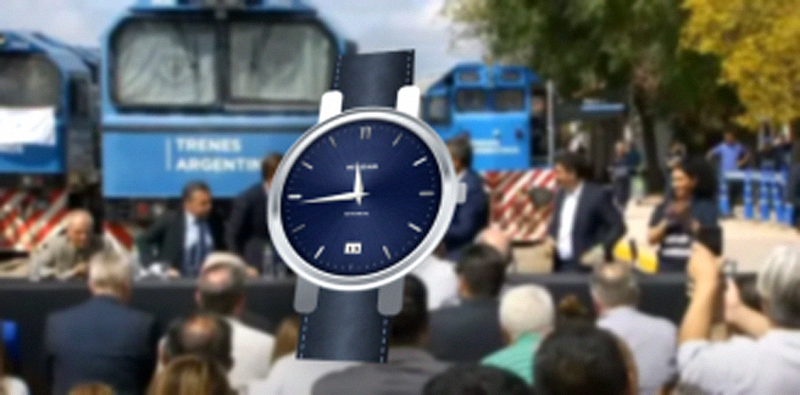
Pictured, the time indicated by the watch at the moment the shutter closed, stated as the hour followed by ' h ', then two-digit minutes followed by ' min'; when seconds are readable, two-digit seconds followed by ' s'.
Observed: 11 h 44 min
